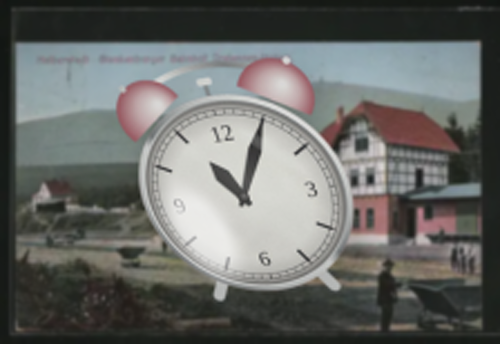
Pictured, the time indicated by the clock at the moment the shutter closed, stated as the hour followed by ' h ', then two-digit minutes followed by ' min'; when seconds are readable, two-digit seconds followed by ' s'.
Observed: 11 h 05 min
